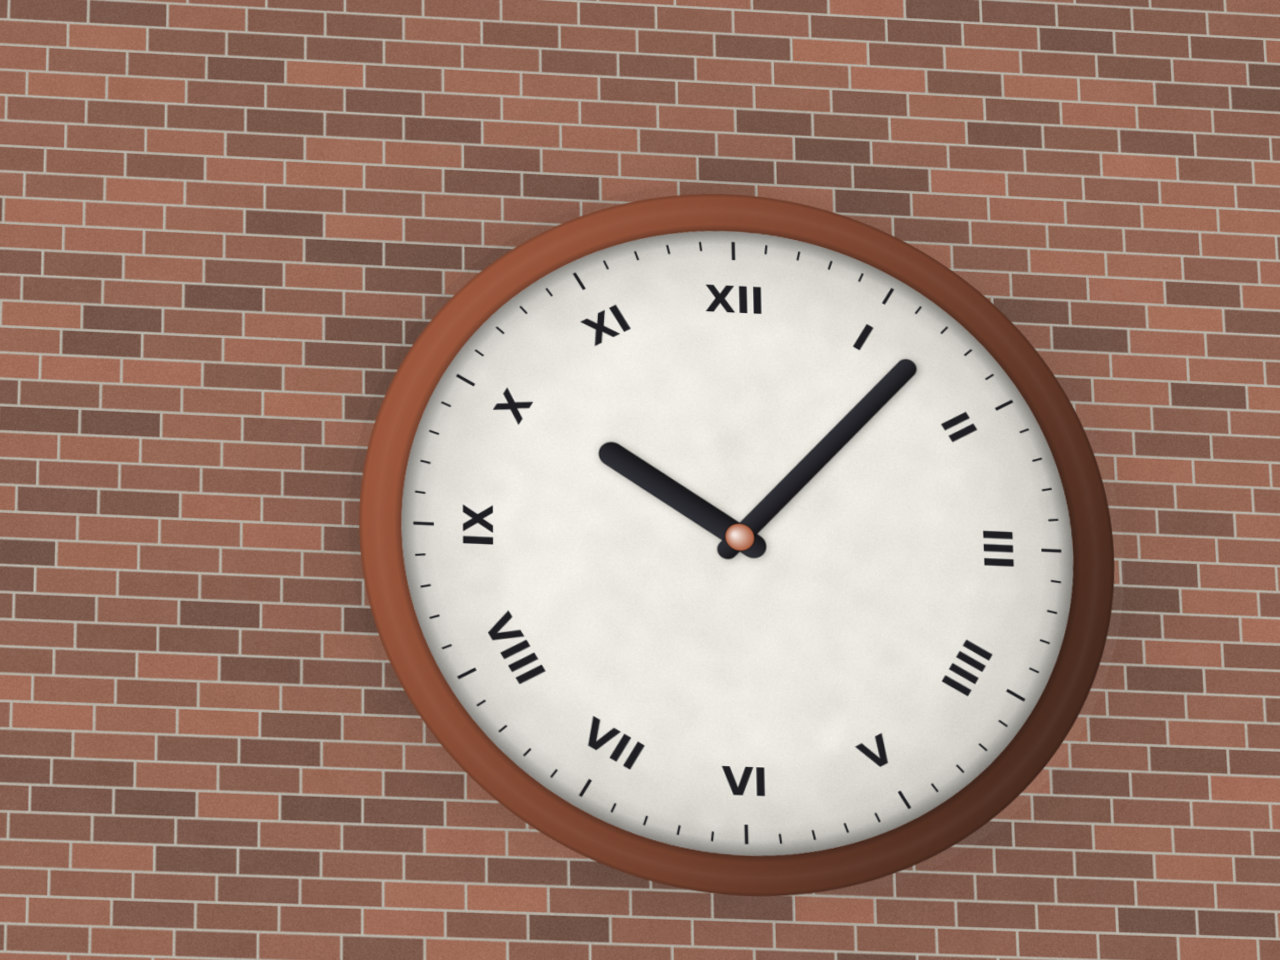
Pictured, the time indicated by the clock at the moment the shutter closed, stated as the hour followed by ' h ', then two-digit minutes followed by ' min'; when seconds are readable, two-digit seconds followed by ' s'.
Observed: 10 h 07 min
